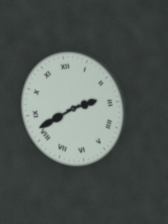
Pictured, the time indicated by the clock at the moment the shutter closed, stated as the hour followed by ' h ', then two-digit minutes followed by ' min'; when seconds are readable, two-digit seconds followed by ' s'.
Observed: 2 h 42 min
